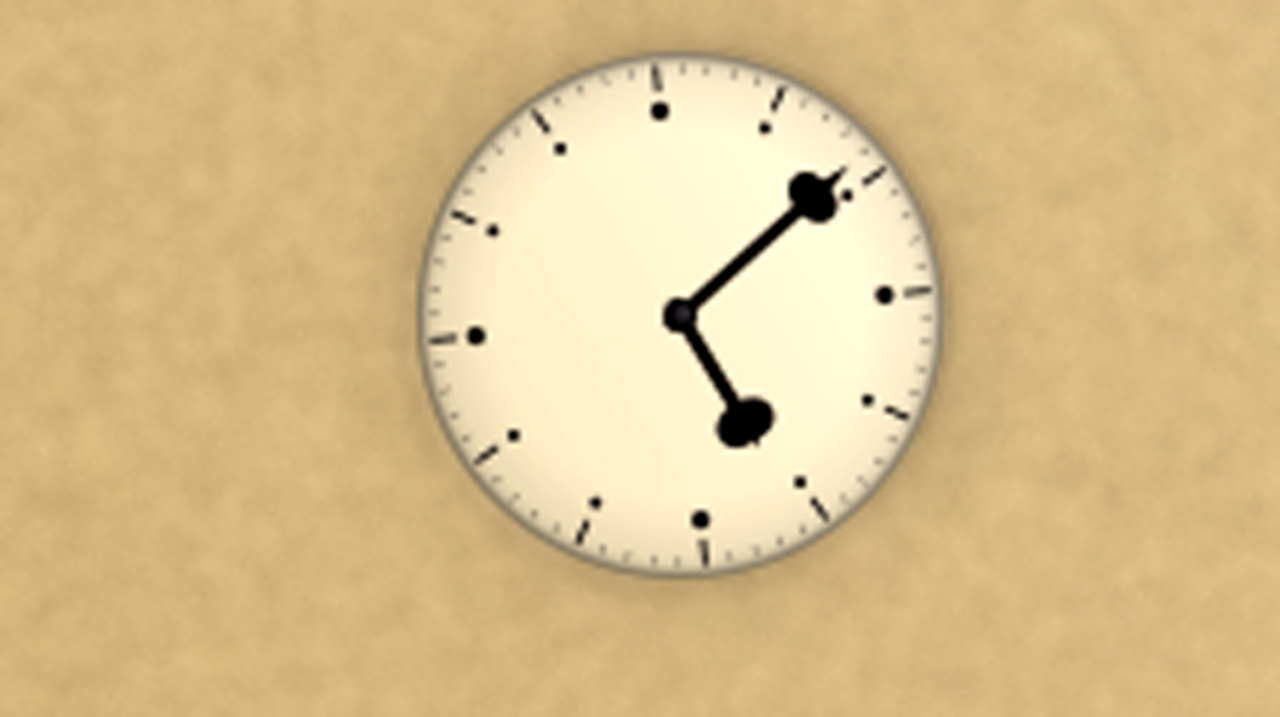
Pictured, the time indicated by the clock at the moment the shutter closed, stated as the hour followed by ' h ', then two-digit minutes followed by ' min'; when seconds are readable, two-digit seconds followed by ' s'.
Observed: 5 h 09 min
